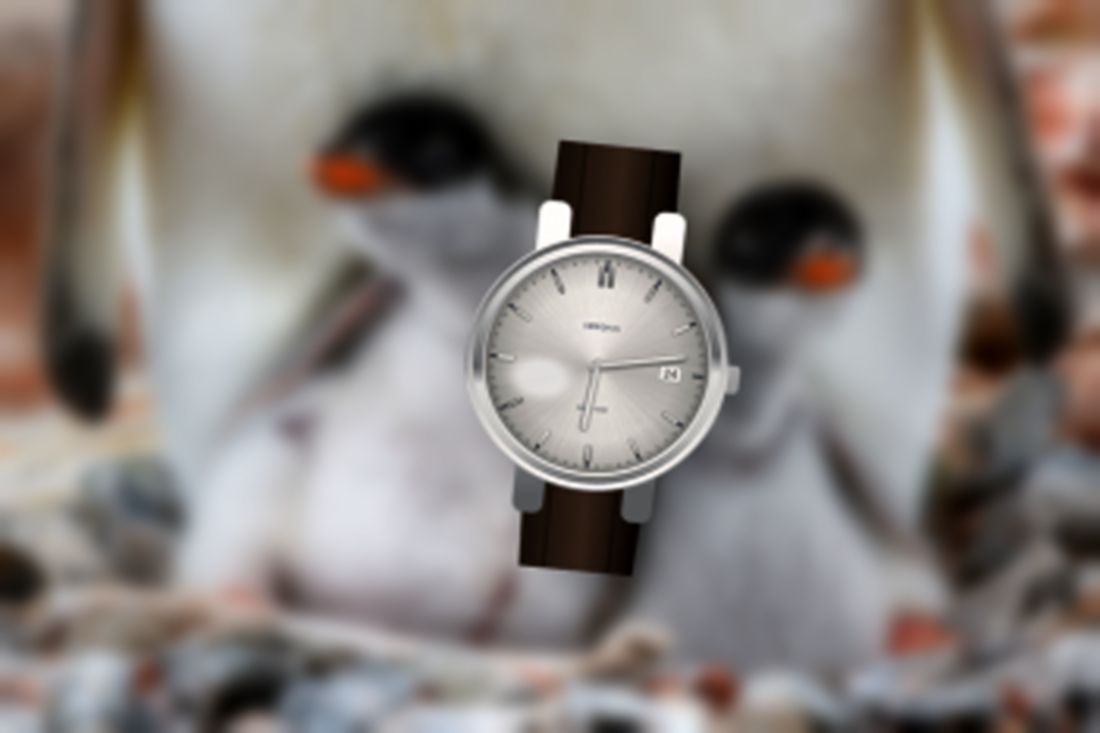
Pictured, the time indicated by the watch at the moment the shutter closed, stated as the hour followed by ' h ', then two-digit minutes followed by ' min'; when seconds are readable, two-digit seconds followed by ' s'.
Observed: 6 h 13 min
